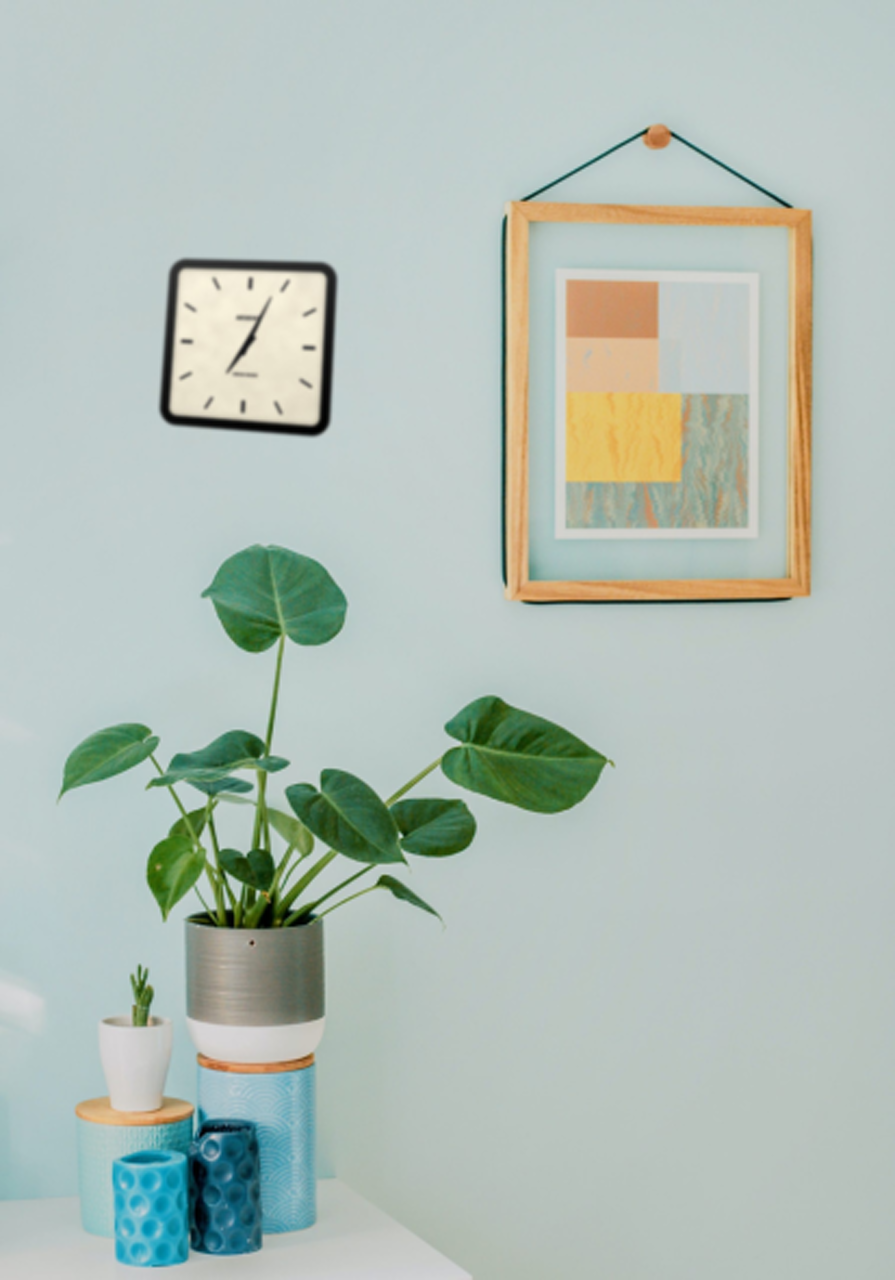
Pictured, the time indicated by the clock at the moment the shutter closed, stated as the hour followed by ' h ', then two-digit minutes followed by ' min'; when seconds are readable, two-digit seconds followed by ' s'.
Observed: 7 h 04 min
